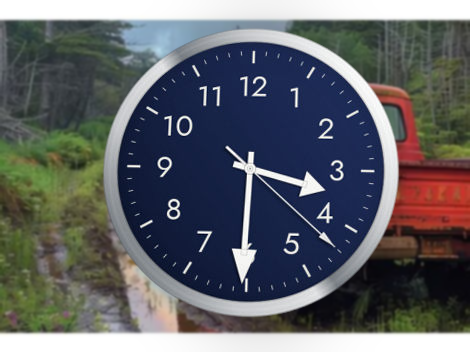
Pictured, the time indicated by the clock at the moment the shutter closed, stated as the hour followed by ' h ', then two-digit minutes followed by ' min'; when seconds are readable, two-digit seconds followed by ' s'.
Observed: 3 h 30 min 22 s
